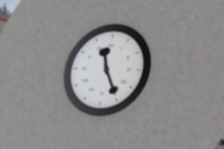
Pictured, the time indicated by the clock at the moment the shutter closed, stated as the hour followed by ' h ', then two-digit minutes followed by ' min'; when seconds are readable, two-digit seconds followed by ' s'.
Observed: 11 h 25 min
